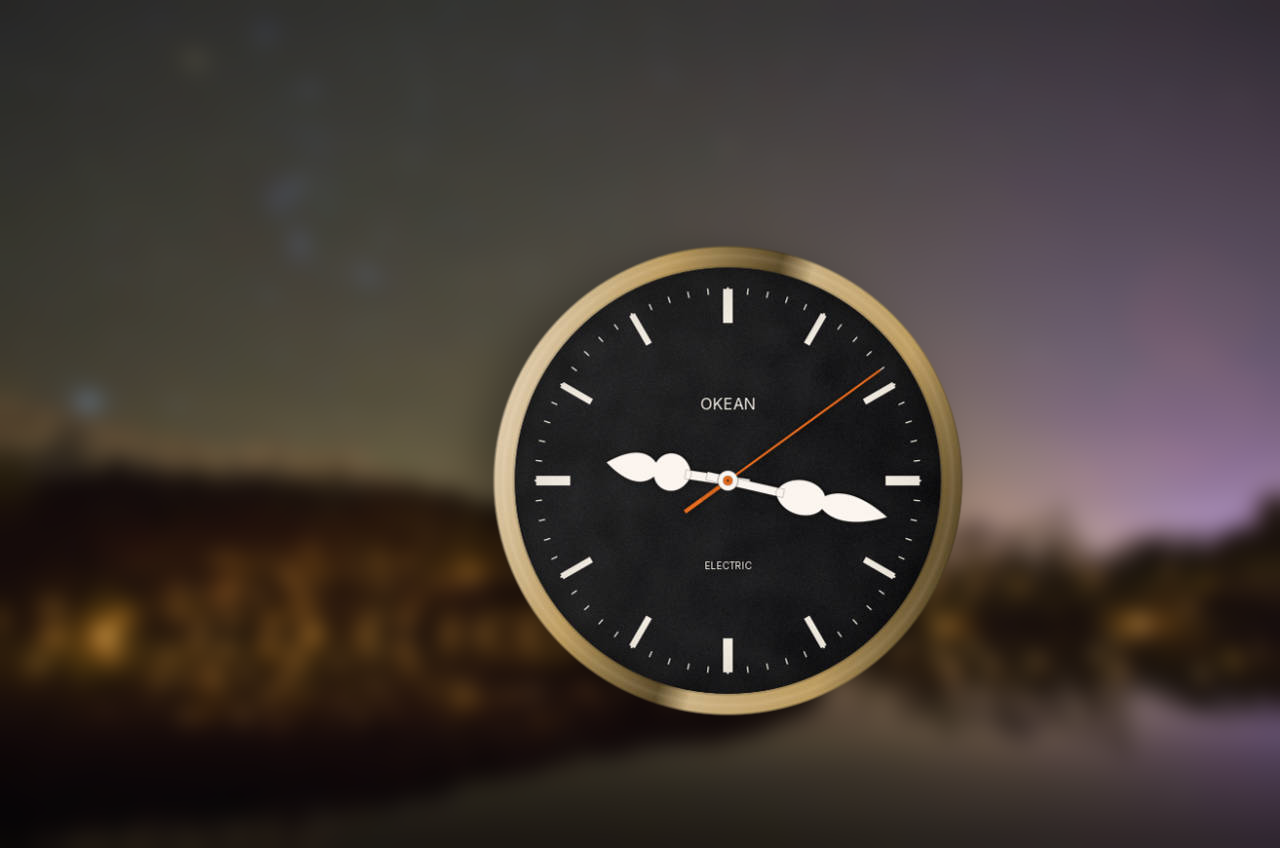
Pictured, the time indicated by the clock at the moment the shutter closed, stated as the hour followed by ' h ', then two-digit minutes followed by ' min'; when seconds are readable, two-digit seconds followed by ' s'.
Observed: 9 h 17 min 09 s
